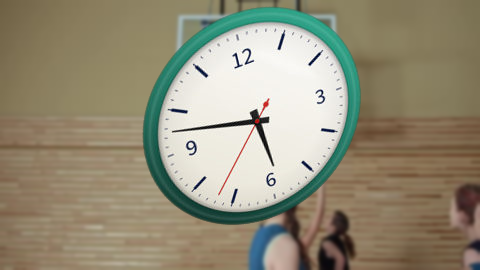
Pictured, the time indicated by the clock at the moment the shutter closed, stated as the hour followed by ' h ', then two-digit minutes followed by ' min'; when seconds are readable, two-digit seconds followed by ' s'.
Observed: 5 h 47 min 37 s
